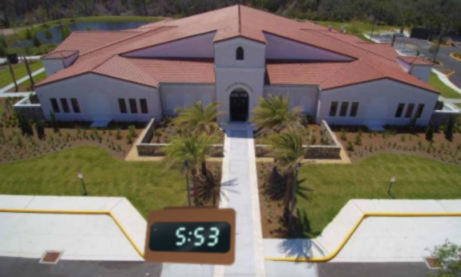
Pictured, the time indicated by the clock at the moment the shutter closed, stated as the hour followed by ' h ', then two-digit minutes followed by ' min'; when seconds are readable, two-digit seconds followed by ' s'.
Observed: 5 h 53 min
